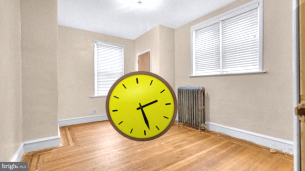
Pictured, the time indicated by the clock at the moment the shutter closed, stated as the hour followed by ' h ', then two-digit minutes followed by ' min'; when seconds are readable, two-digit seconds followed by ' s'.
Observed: 2 h 28 min
